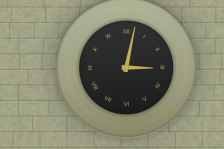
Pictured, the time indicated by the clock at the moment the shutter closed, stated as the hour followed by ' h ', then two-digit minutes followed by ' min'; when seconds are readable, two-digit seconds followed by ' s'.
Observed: 3 h 02 min
